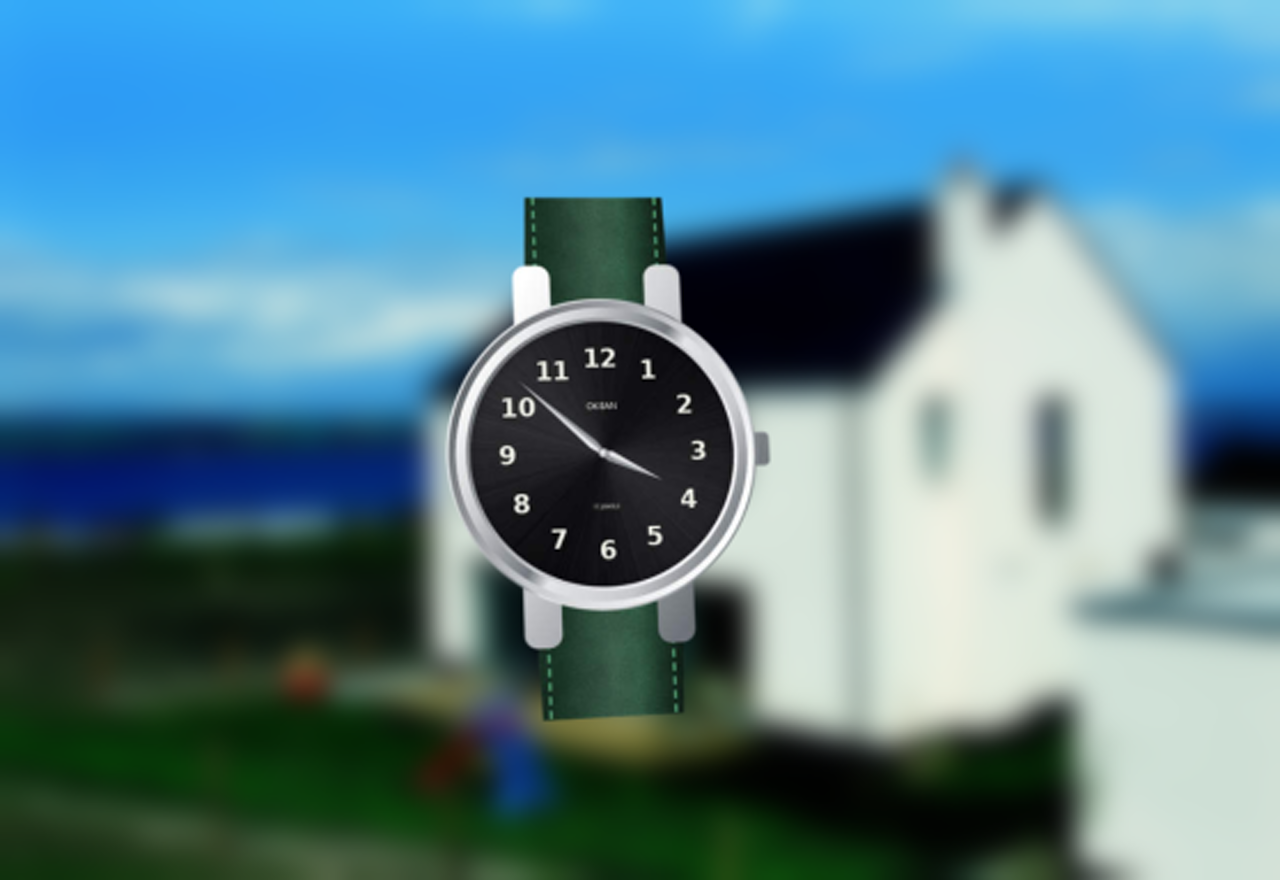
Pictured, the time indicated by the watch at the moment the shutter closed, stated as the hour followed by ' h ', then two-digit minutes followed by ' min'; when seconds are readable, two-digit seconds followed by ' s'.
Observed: 3 h 52 min
